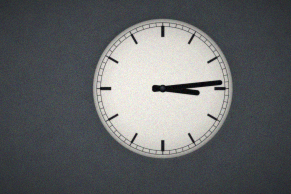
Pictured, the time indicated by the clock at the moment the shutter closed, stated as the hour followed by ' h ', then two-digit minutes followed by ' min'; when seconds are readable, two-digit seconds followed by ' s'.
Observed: 3 h 14 min
